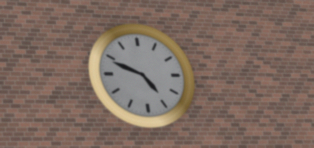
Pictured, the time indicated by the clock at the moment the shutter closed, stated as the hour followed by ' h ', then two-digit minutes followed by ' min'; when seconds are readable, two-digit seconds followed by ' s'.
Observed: 4 h 49 min
